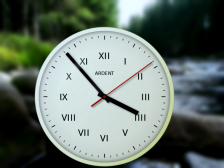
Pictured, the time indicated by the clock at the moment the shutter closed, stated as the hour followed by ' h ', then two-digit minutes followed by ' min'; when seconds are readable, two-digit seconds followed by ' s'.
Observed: 3 h 53 min 09 s
